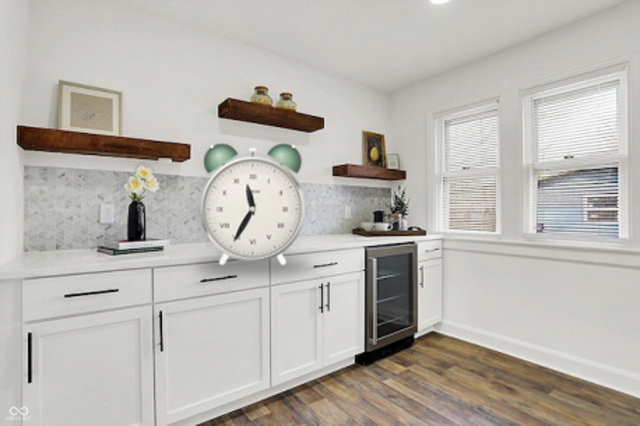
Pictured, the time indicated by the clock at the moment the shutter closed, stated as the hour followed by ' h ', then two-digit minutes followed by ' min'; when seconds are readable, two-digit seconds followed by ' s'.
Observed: 11 h 35 min
